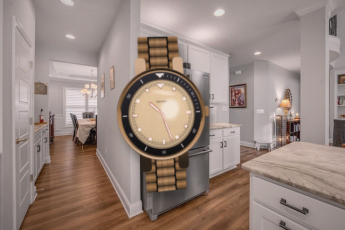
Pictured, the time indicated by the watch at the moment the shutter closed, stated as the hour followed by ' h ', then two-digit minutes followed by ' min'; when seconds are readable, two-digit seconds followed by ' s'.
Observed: 10 h 27 min
